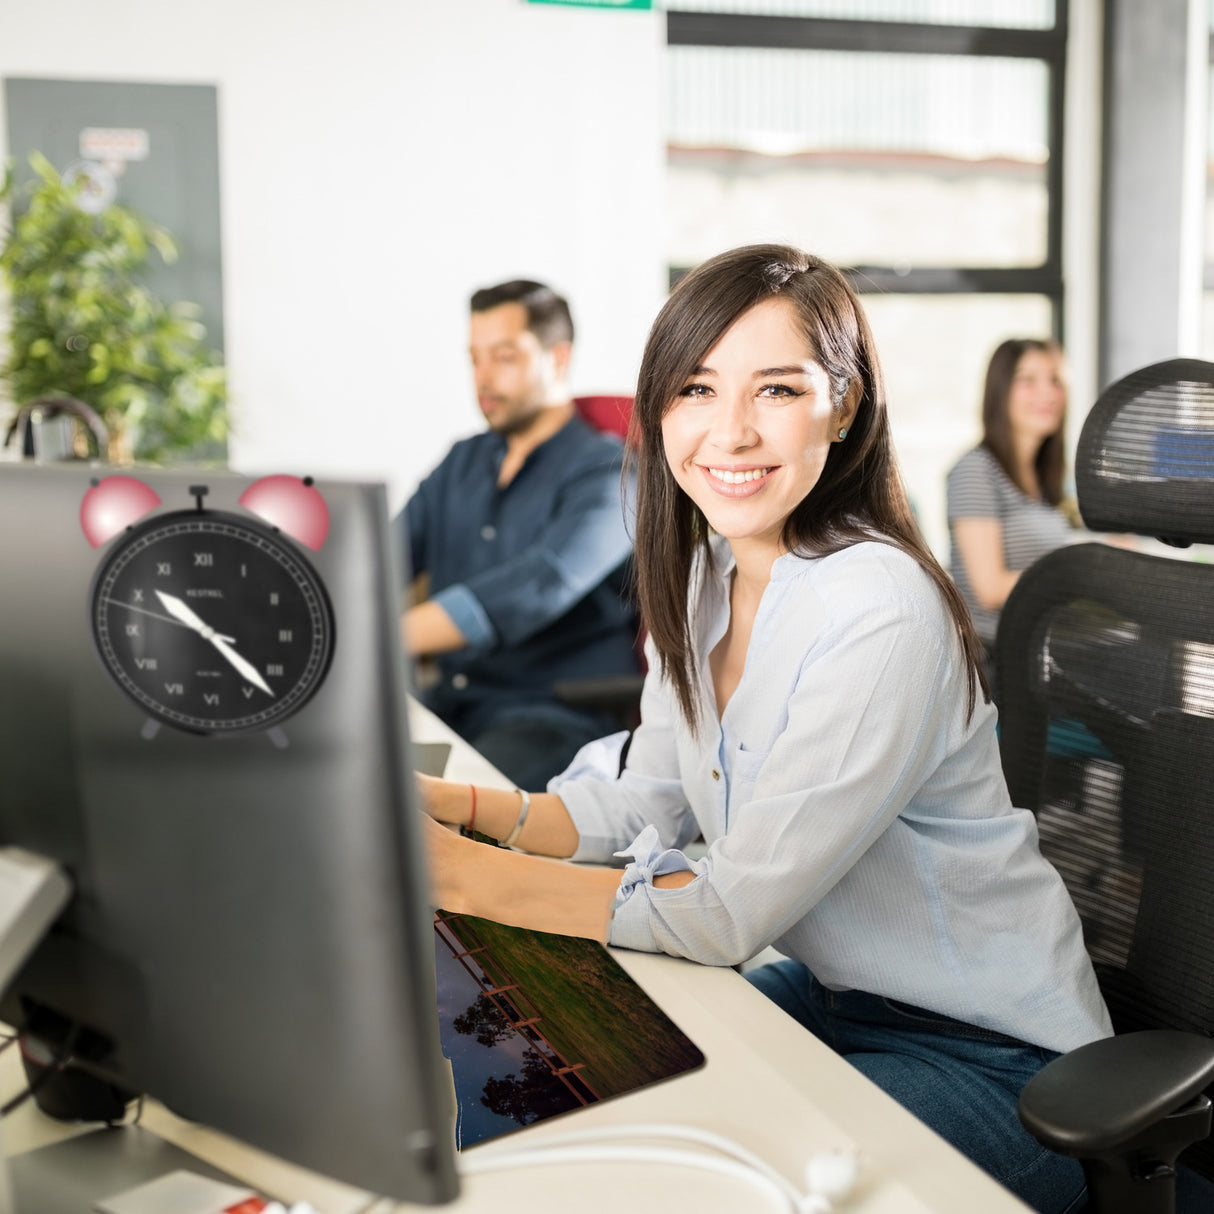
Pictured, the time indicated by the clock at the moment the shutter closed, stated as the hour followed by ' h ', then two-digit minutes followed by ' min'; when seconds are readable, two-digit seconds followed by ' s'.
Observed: 10 h 22 min 48 s
